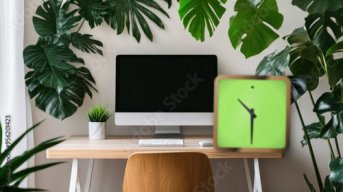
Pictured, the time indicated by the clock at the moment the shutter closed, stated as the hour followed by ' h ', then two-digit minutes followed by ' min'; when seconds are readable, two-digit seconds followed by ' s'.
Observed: 10 h 30 min
